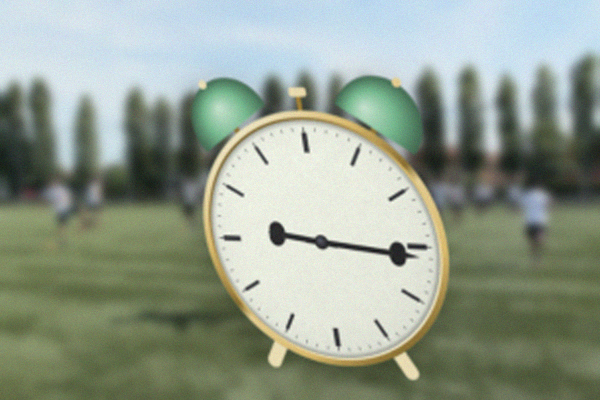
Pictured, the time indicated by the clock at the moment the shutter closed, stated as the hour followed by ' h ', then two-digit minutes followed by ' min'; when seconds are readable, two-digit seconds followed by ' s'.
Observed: 9 h 16 min
